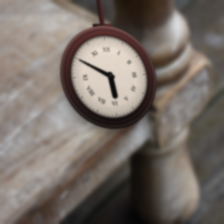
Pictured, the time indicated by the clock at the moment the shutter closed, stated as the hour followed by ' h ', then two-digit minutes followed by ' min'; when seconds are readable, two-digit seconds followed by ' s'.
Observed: 5 h 50 min
